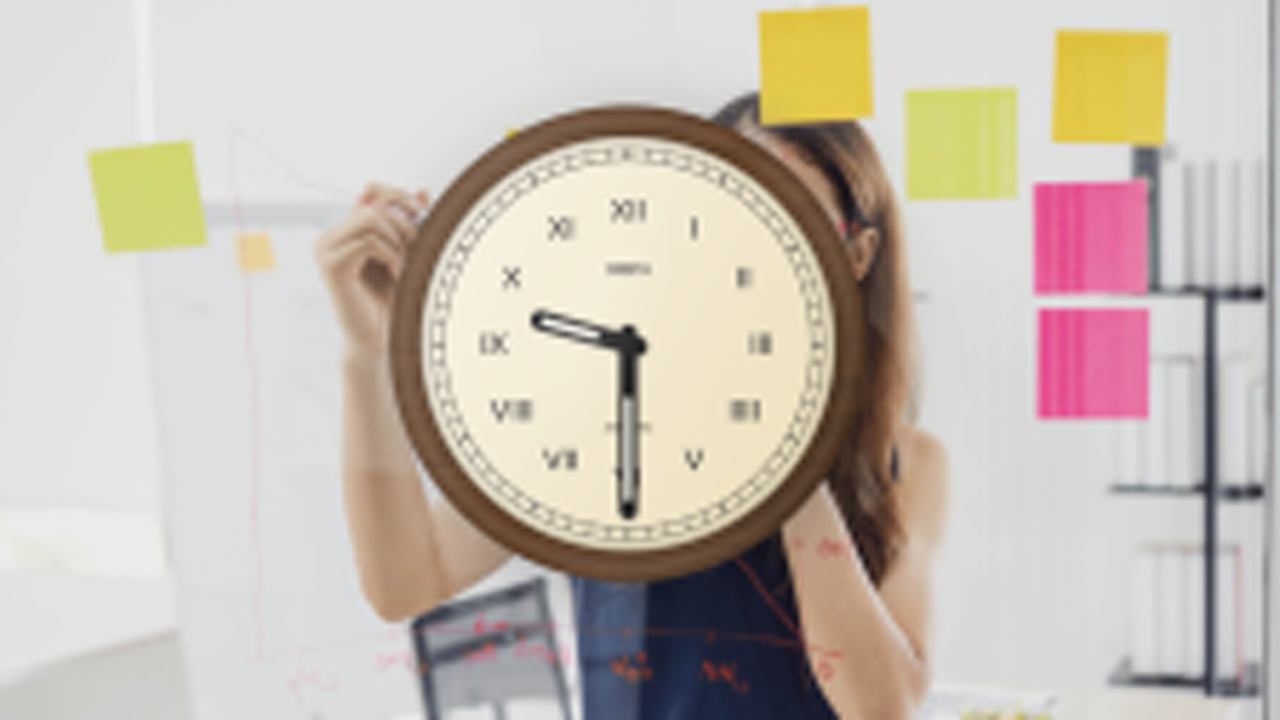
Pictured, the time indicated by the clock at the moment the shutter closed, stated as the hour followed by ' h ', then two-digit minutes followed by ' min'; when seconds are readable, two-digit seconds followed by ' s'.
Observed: 9 h 30 min
